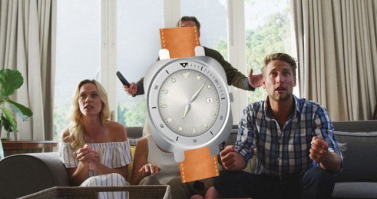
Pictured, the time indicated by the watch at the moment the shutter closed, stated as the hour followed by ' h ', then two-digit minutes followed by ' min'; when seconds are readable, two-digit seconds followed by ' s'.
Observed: 7 h 08 min
